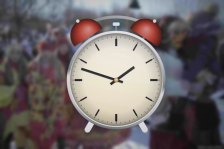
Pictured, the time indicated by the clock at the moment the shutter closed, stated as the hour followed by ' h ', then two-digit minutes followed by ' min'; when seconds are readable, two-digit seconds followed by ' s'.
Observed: 1 h 48 min
